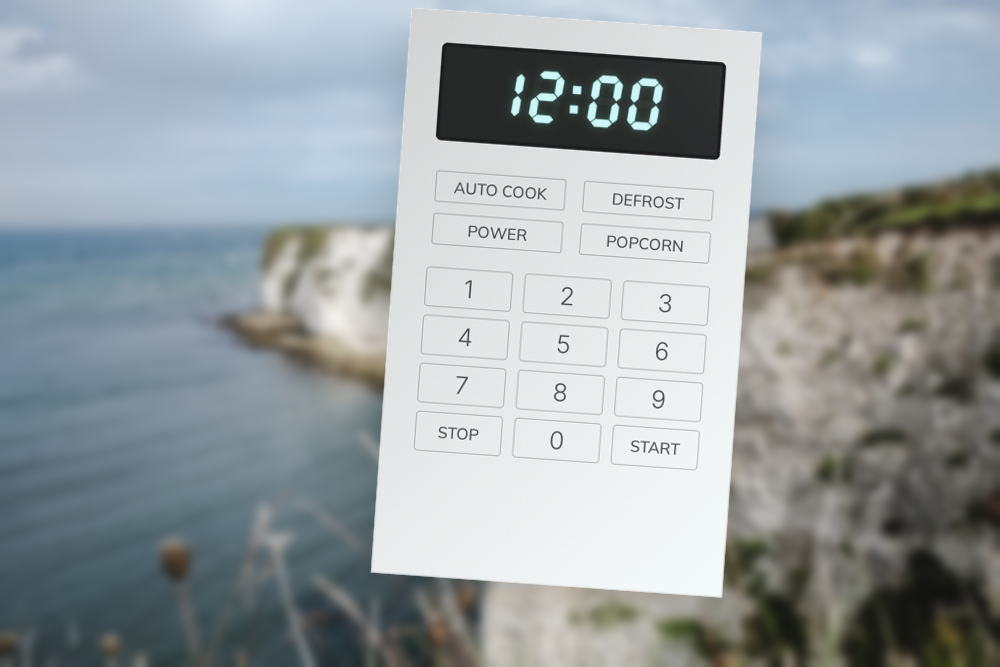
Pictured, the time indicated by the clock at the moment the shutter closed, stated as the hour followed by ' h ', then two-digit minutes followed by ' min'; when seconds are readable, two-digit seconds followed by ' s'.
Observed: 12 h 00 min
